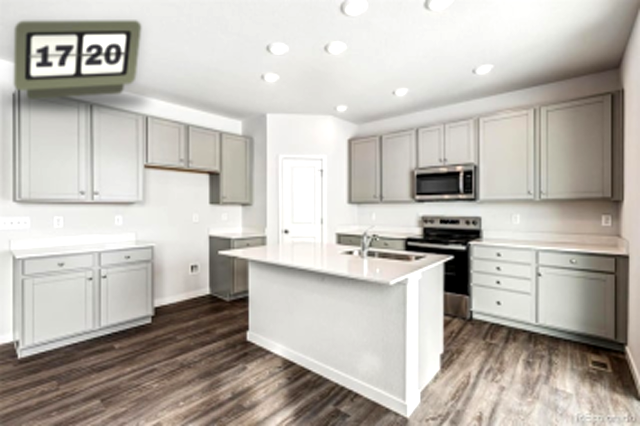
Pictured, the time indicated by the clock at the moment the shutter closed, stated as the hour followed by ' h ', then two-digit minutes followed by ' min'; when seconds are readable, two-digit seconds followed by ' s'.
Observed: 17 h 20 min
